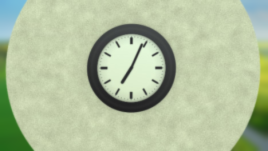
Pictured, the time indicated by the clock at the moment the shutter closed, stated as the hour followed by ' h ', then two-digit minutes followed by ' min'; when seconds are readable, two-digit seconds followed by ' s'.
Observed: 7 h 04 min
